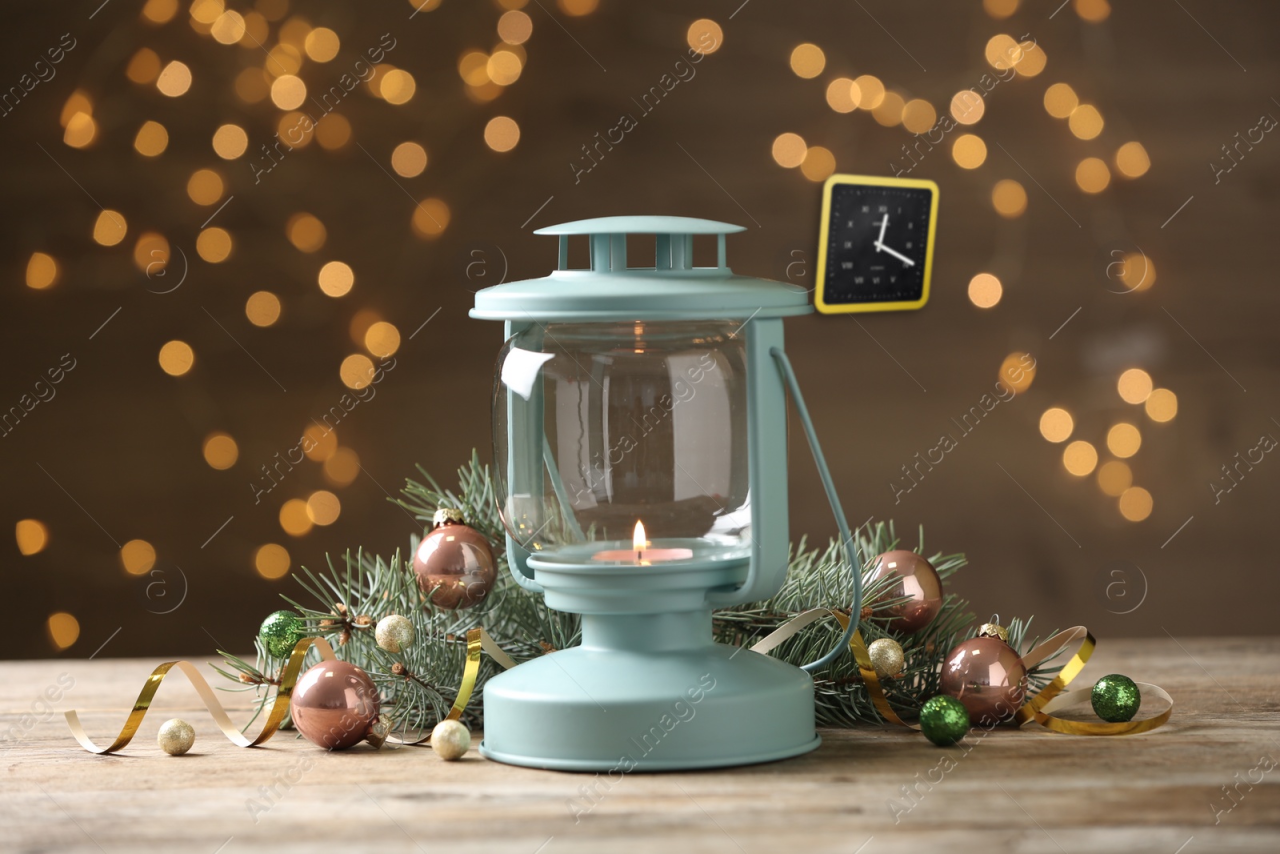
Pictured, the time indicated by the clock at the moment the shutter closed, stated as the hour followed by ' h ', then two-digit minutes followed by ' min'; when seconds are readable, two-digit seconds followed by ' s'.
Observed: 12 h 19 min
